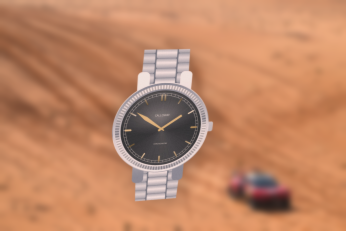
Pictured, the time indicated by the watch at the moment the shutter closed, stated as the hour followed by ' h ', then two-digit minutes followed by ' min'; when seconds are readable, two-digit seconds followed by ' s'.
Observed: 1 h 51 min
